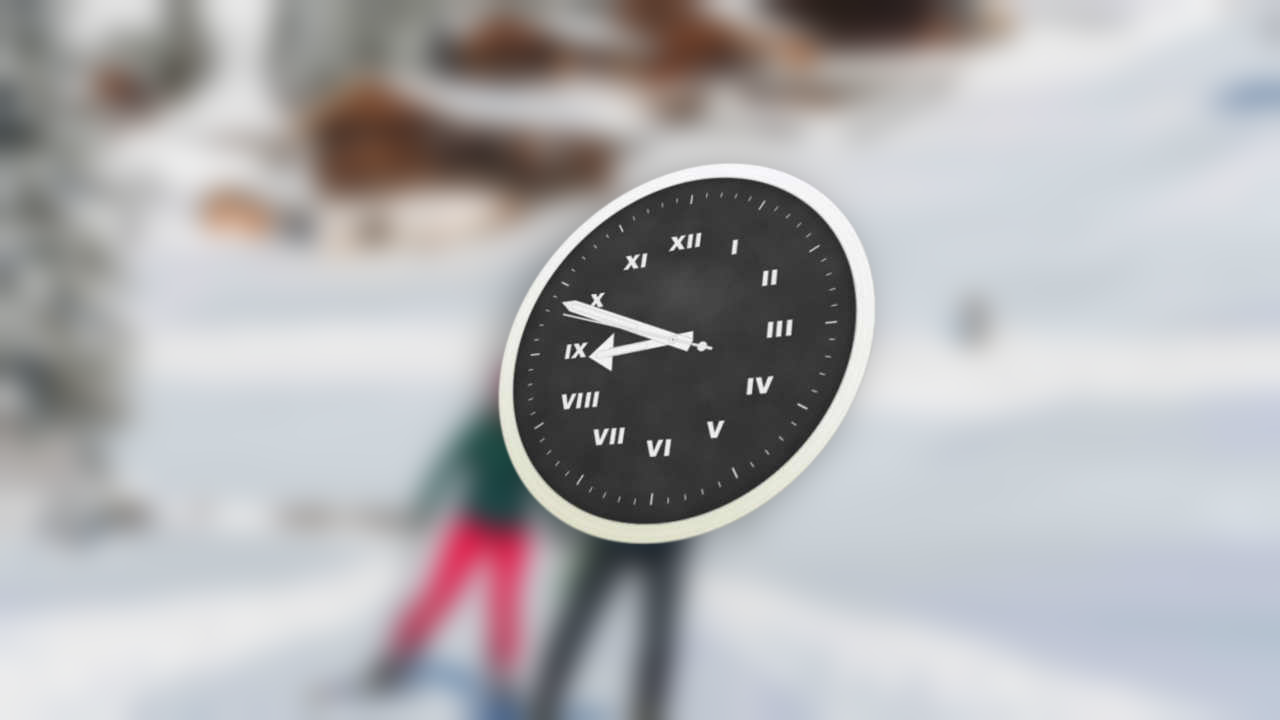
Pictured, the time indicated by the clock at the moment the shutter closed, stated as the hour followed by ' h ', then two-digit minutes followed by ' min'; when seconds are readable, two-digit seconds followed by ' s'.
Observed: 8 h 48 min 48 s
